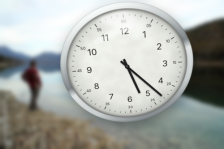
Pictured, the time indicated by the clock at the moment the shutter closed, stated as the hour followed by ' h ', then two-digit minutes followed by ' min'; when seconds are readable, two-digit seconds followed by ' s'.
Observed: 5 h 23 min
